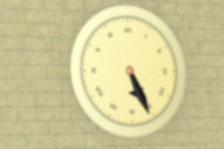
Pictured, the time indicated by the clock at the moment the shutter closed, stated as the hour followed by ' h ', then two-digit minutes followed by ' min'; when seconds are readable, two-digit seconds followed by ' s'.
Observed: 5 h 26 min
